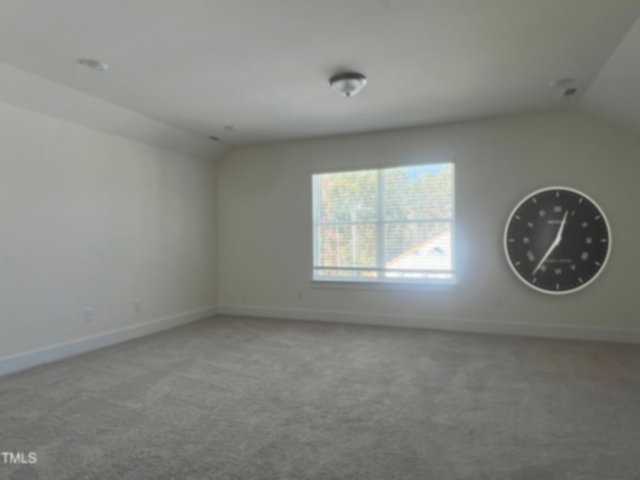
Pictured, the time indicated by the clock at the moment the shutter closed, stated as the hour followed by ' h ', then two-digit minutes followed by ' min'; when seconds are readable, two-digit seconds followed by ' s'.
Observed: 12 h 36 min
